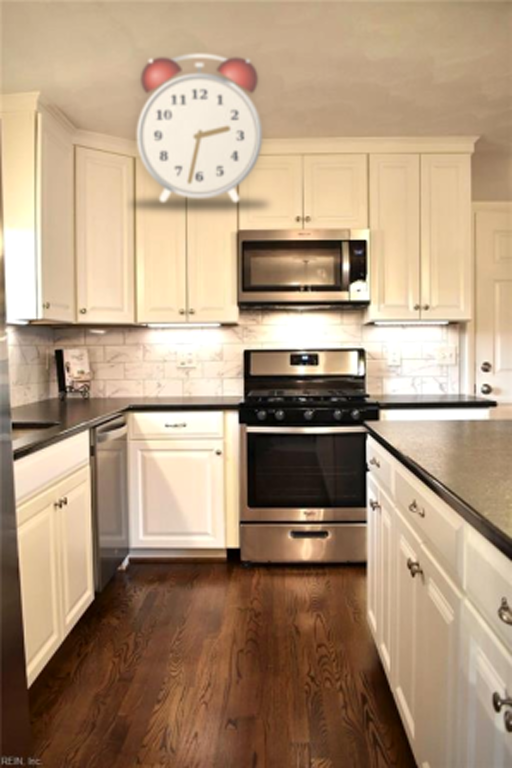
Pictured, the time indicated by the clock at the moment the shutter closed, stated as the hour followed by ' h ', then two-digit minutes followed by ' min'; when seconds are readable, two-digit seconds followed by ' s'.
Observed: 2 h 32 min
